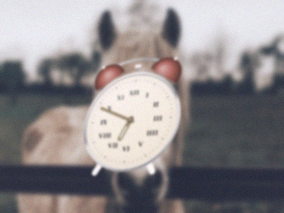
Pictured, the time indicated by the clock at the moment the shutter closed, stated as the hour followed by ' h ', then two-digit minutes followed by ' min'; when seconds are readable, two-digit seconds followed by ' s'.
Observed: 6 h 49 min
